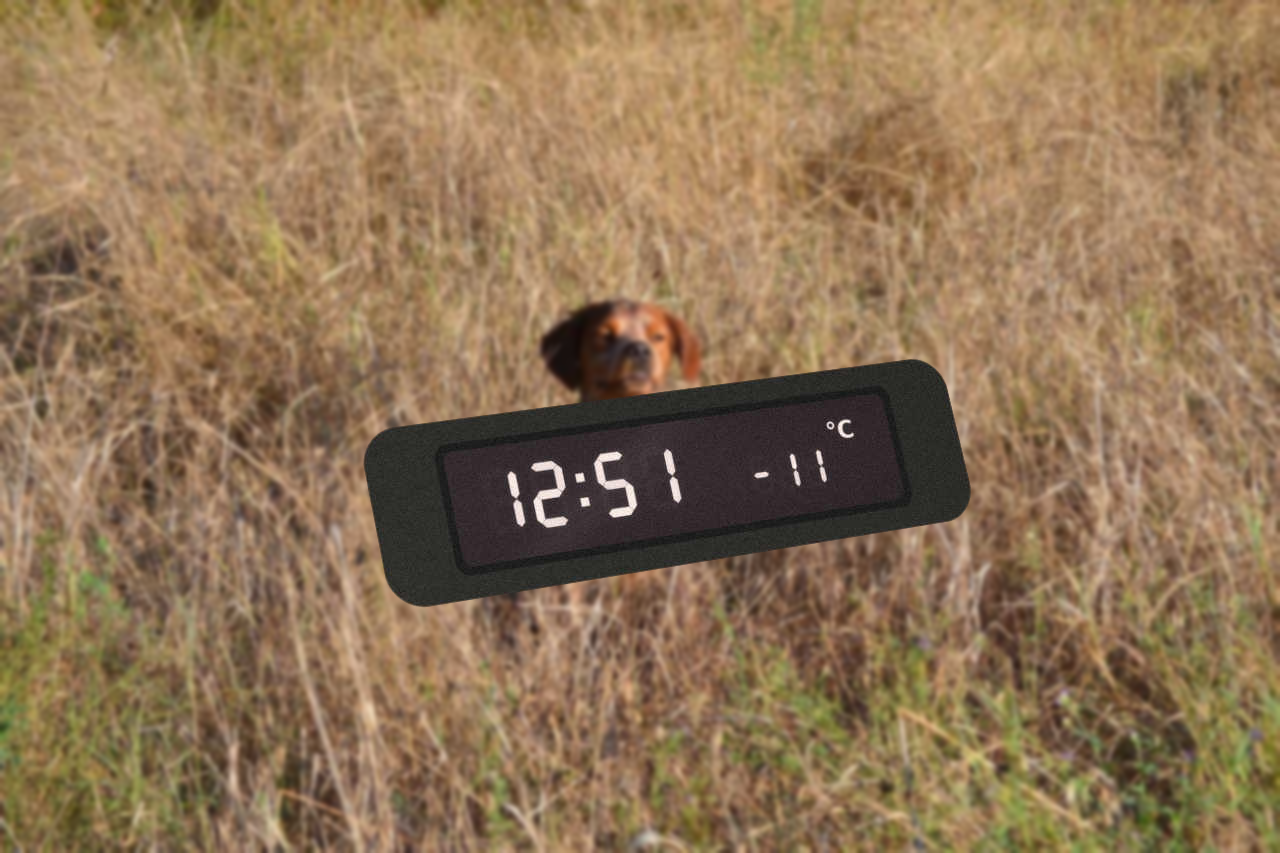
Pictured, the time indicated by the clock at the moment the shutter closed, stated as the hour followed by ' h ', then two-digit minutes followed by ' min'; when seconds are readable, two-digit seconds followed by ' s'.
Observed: 12 h 51 min
